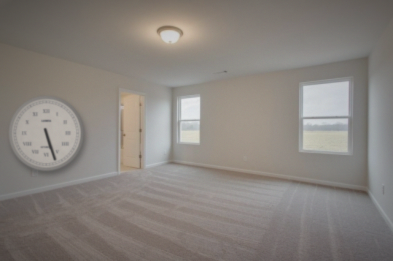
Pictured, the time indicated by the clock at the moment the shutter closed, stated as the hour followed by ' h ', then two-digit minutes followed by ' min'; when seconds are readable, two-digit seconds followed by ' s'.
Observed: 5 h 27 min
